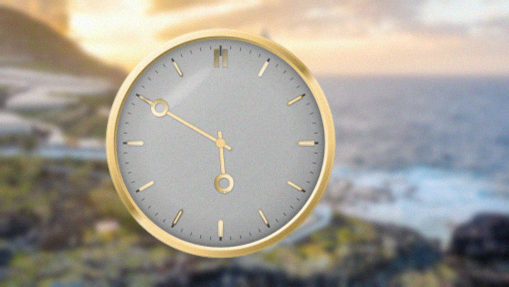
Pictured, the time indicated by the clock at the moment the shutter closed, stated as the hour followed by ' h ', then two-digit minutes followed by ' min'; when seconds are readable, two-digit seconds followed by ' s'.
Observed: 5 h 50 min
